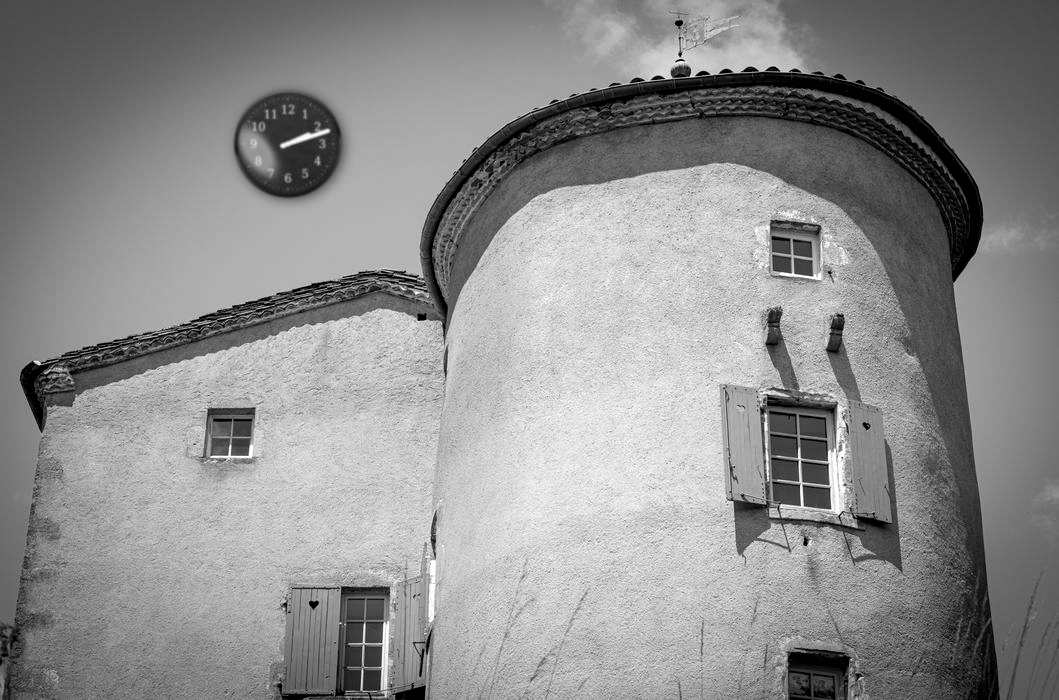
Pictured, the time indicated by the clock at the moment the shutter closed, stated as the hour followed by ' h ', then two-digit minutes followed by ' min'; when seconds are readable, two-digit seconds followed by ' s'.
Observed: 2 h 12 min
